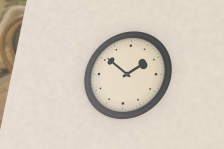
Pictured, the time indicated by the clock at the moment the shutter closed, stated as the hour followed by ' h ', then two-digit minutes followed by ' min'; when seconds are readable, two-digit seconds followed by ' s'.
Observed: 1 h 51 min
